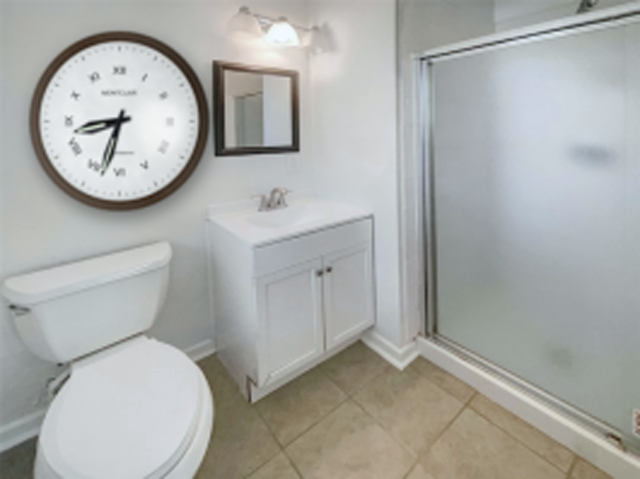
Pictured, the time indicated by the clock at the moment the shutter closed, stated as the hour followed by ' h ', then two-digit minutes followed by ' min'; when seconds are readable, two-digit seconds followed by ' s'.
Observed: 8 h 33 min
